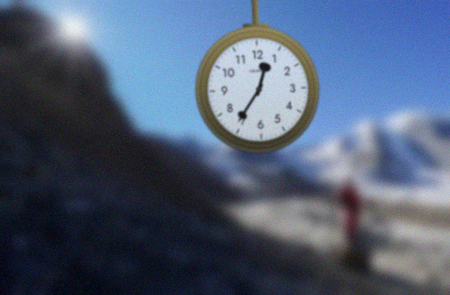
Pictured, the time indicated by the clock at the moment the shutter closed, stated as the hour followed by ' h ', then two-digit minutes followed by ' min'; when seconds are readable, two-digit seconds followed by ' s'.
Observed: 12 h 36 min
